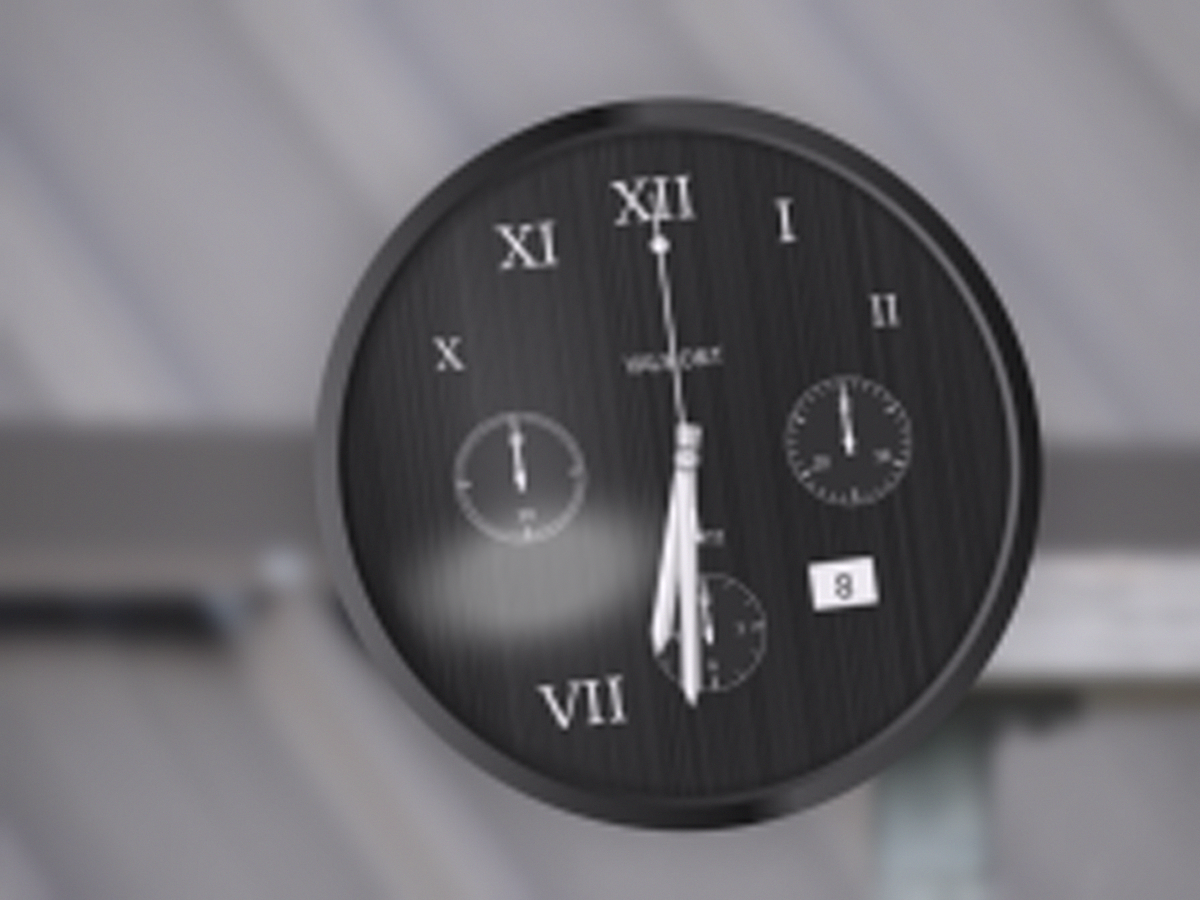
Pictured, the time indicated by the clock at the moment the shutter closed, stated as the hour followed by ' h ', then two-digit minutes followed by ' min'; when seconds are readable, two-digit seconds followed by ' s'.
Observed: 6 h 31 min
